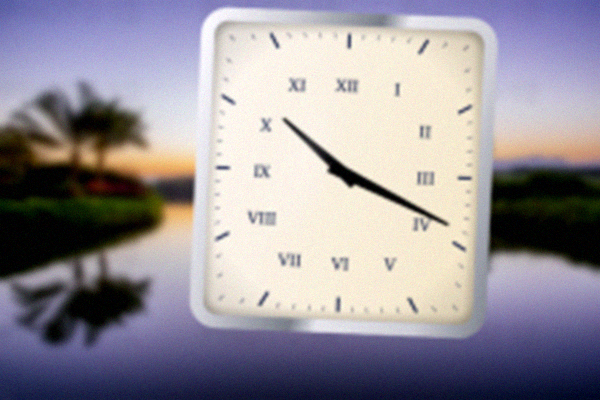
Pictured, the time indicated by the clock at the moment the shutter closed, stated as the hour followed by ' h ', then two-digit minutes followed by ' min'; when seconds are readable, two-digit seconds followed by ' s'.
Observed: 10 h 19 min
